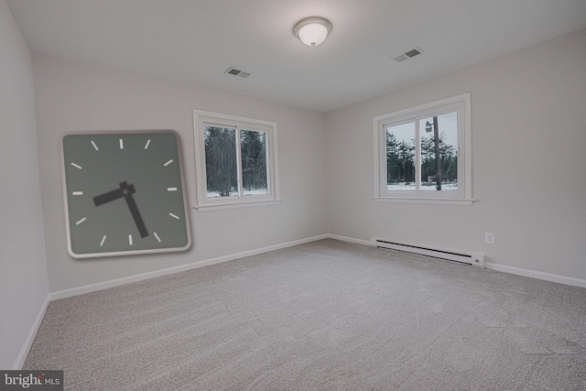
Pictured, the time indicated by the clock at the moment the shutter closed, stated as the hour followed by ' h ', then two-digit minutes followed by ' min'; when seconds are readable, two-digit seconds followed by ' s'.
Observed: 8 h 27 min
